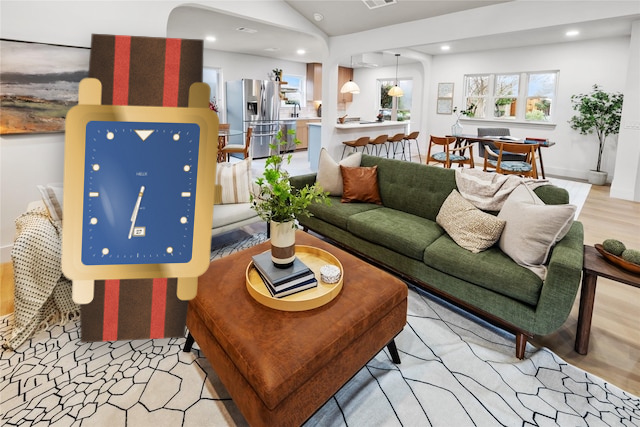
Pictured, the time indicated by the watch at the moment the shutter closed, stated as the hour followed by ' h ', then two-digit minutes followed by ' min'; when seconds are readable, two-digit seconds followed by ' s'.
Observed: 6 h 32 min
